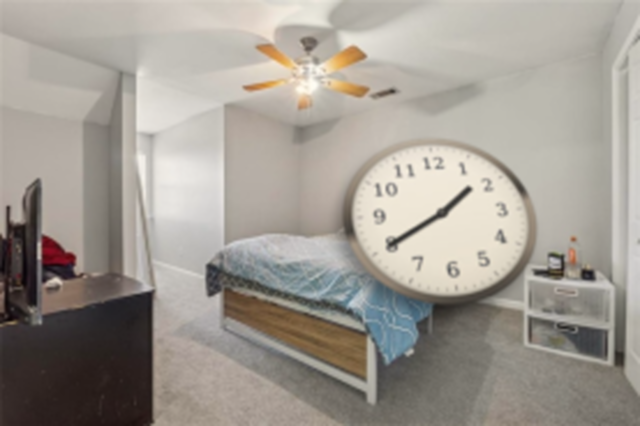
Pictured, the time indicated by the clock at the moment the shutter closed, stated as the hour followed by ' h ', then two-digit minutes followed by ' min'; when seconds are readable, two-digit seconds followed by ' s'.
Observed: 1 h 40 min
